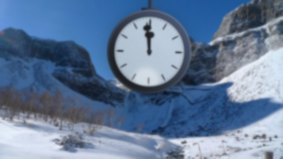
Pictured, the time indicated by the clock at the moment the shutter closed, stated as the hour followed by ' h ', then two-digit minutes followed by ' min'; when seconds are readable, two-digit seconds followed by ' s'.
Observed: 11 h 59 min
